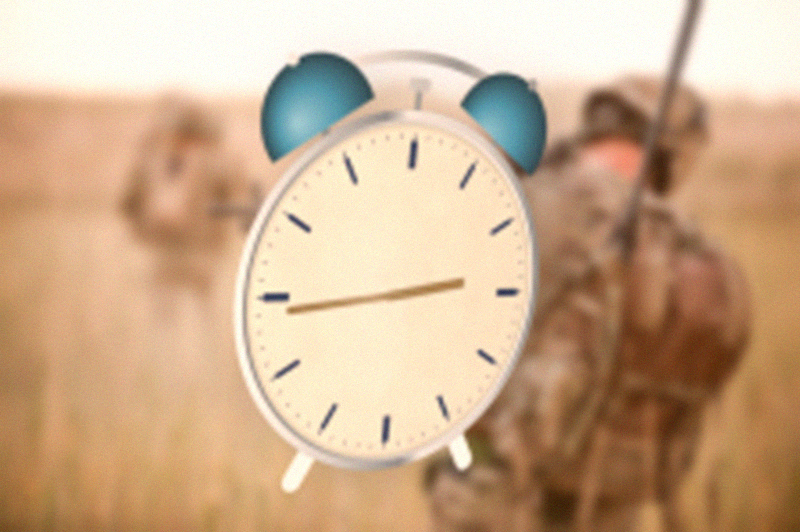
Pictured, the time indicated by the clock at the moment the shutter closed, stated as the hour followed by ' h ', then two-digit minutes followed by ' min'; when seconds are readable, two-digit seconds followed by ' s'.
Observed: 2 h 44 min
